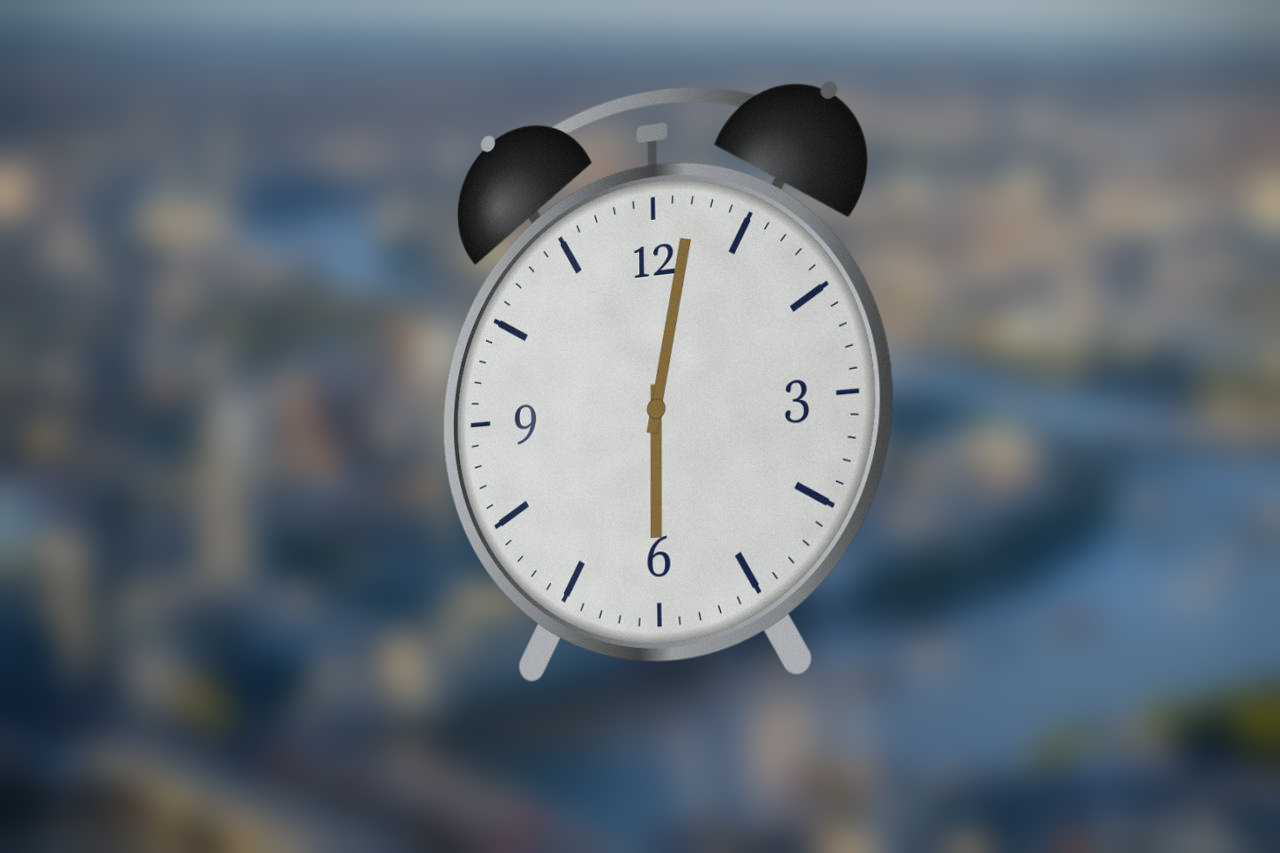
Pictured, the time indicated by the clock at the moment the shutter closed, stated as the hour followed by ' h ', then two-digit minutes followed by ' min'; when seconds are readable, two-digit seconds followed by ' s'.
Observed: 6 h 02 min
